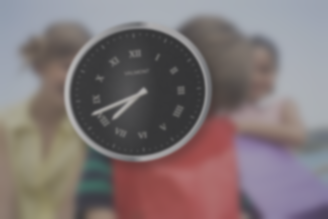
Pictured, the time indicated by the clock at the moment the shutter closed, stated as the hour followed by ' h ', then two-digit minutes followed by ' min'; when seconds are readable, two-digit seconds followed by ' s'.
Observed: 7 h 42 min
